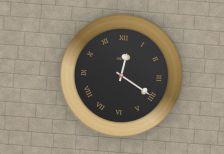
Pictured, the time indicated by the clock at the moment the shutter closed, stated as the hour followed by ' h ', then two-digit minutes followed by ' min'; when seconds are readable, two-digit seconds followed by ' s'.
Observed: 12 h 20 min
